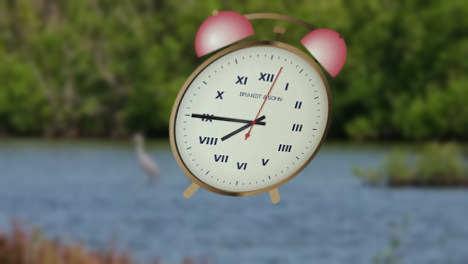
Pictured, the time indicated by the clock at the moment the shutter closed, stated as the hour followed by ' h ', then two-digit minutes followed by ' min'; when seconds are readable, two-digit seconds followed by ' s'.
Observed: 7 h 45 min 02 s
